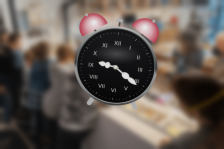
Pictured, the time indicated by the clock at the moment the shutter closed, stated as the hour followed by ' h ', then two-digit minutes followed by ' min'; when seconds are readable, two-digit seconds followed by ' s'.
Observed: 9 h 21 min
